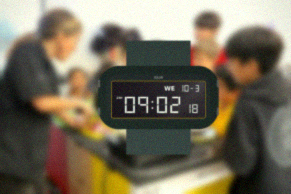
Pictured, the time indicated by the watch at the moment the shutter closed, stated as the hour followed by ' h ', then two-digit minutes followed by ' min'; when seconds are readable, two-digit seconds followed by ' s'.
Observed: 9 h 02 min
